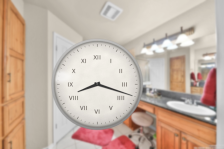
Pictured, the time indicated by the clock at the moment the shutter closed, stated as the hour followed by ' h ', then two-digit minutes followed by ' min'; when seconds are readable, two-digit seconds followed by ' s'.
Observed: 8 h 18 min
